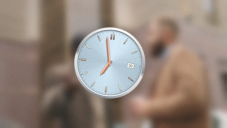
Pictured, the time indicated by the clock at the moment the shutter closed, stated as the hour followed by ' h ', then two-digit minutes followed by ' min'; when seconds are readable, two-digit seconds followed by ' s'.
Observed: 6 h 58 min
